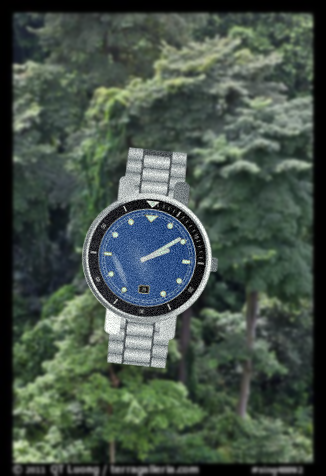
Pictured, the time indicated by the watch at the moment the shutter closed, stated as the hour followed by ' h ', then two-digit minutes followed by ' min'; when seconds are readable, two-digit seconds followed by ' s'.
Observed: 2 h 09 min
